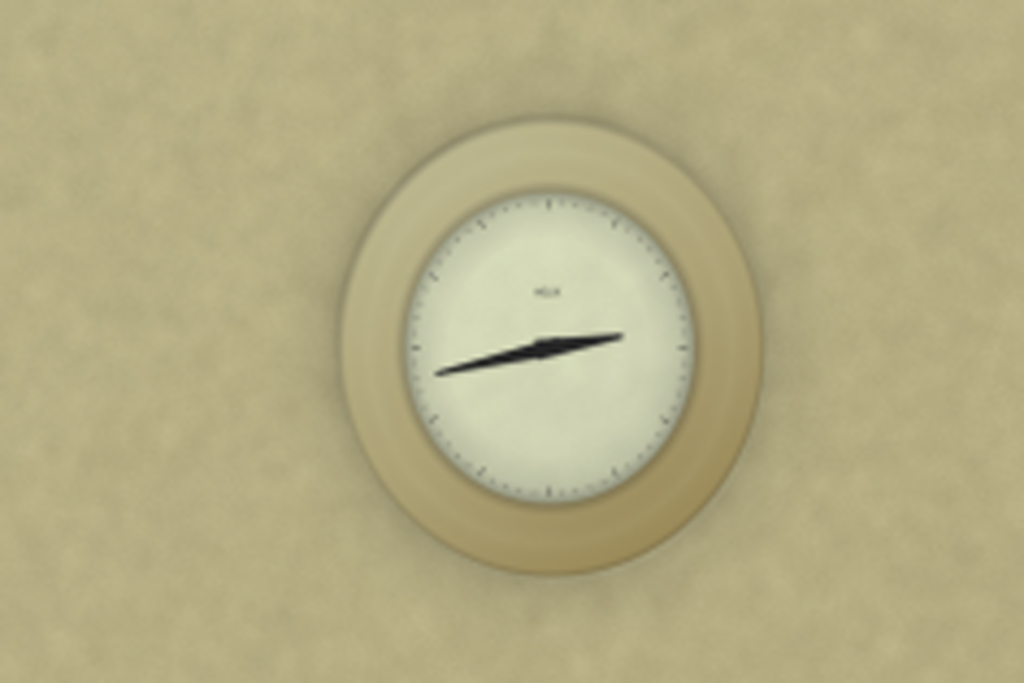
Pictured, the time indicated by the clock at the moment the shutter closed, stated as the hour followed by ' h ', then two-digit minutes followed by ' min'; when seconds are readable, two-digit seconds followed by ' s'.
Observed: 2 h 43 min
